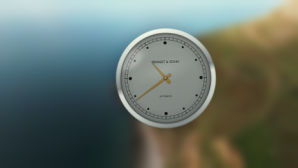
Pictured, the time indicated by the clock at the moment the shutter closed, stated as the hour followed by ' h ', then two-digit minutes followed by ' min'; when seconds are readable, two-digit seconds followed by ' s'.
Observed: 10 h 39 min
